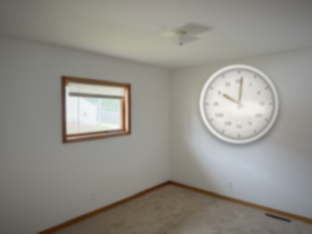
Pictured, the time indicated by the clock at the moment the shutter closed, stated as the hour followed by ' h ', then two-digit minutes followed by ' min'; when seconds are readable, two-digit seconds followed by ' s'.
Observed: 10 h 01 min
